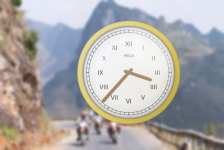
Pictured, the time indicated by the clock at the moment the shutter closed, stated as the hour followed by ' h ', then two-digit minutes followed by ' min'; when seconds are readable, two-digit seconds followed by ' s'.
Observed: 3 h 37 min
